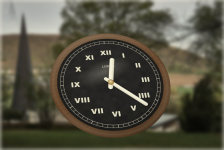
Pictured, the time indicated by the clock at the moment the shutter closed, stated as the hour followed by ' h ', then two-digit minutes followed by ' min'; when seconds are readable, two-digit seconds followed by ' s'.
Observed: 12 h 22 min
